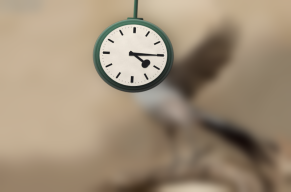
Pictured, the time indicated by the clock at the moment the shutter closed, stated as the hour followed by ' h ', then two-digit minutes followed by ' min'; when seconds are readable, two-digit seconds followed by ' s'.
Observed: 4 h 15 min
